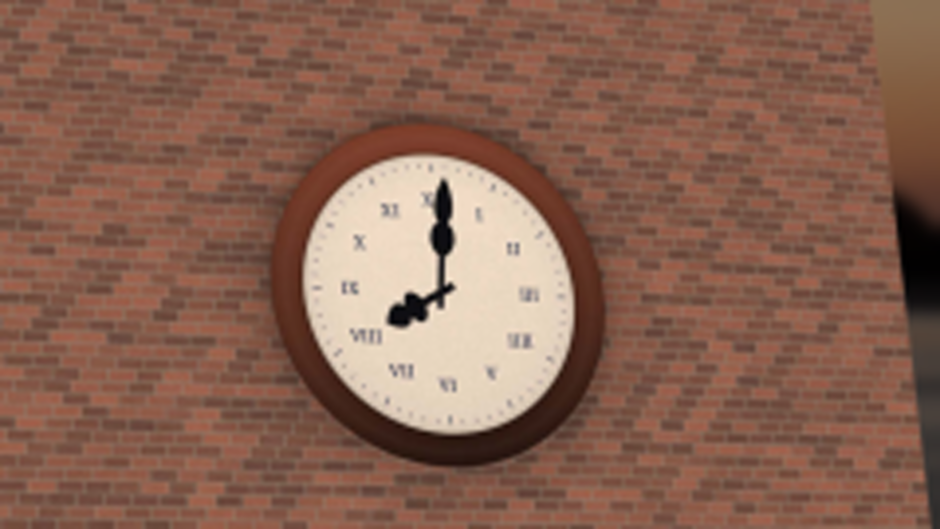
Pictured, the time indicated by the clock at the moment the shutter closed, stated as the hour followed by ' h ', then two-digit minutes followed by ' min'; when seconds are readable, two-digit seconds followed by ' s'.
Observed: 8 h 01 min
